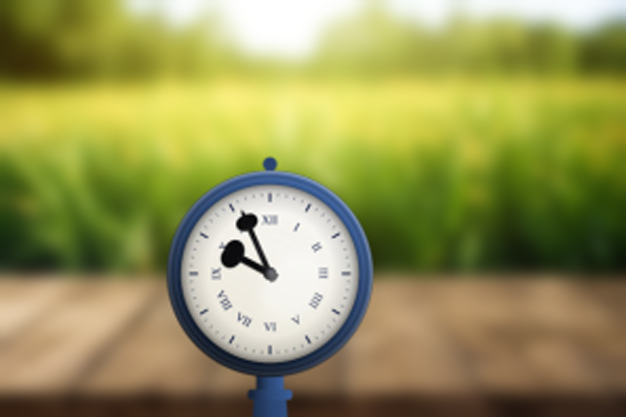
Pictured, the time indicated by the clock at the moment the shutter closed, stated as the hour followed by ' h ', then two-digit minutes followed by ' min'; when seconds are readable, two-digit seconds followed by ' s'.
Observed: 9 h 56 min
